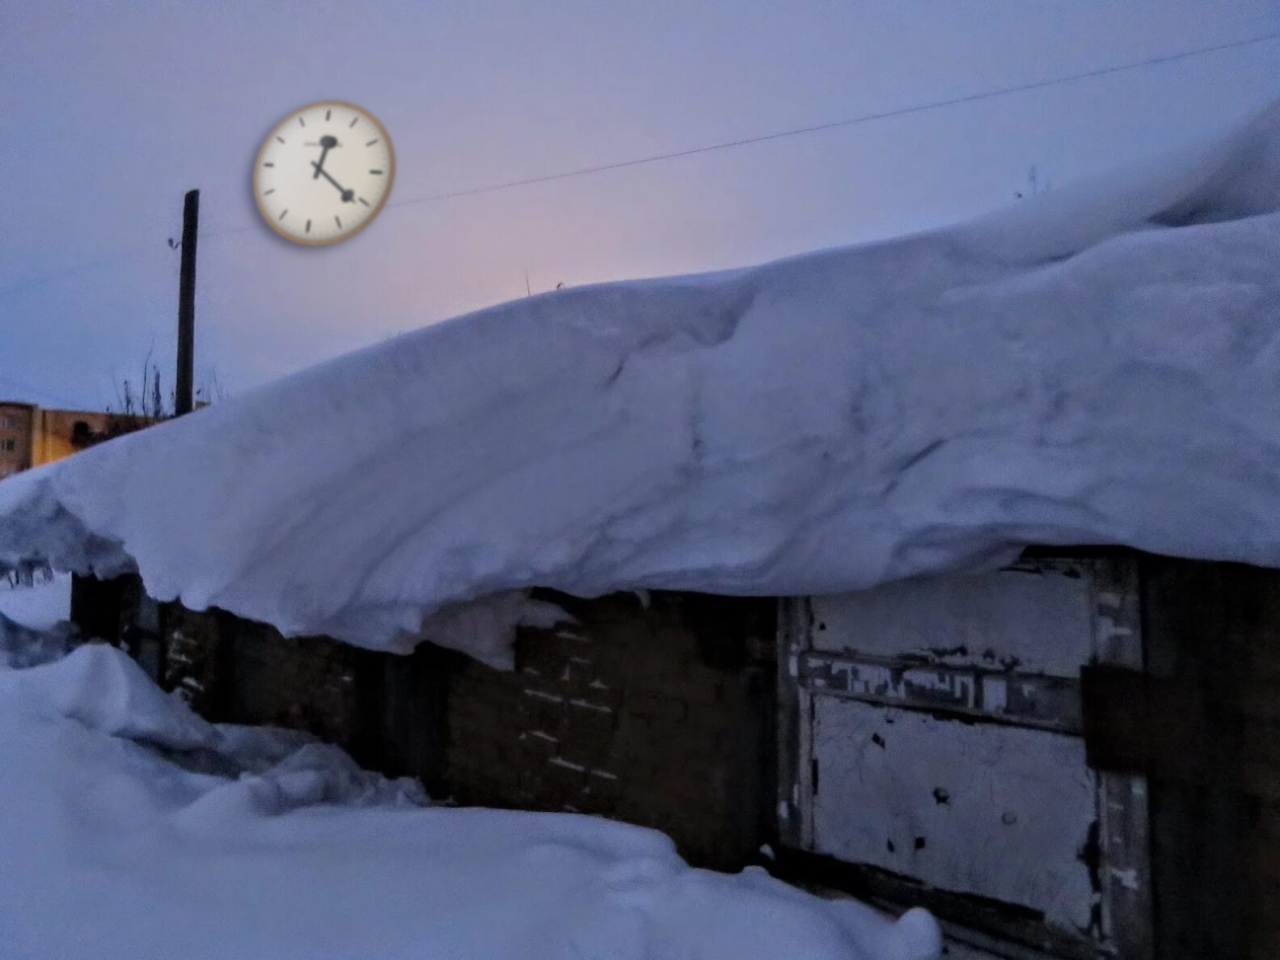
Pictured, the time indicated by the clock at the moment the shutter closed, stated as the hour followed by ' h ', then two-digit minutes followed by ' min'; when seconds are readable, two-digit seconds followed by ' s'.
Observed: 12 h 21 min
